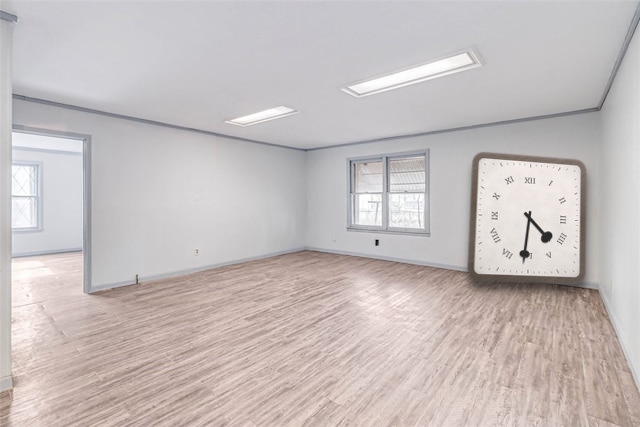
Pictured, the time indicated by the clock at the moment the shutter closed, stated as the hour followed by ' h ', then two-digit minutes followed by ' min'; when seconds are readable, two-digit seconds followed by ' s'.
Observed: 4 h 31 min
